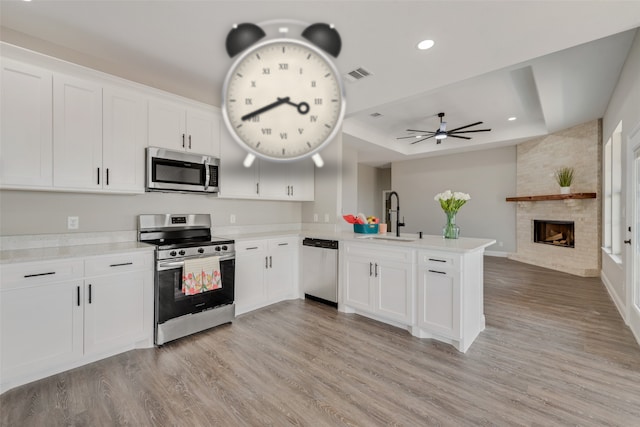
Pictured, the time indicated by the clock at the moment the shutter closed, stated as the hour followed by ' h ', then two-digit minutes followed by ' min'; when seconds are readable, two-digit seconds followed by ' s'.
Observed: 3 h 41 min
